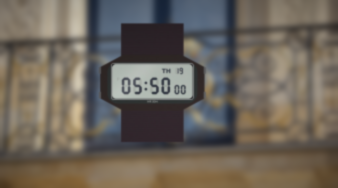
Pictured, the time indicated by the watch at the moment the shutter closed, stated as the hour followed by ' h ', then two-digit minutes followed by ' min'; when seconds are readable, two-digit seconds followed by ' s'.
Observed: 5 h 50 min 00 s
